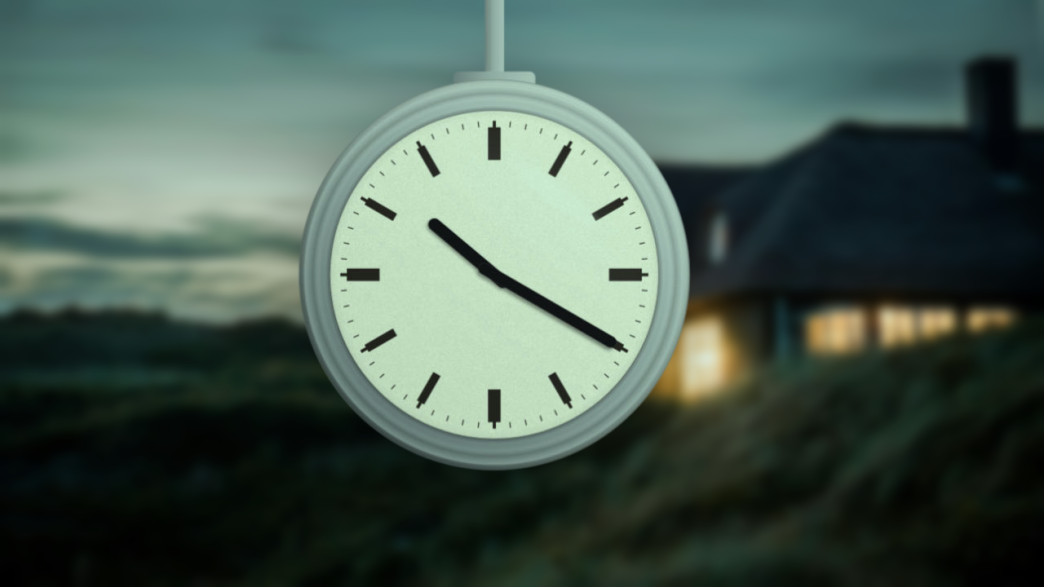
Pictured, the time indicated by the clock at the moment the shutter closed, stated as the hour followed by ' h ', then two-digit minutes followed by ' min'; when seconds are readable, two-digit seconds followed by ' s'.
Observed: 10 h 20 min
